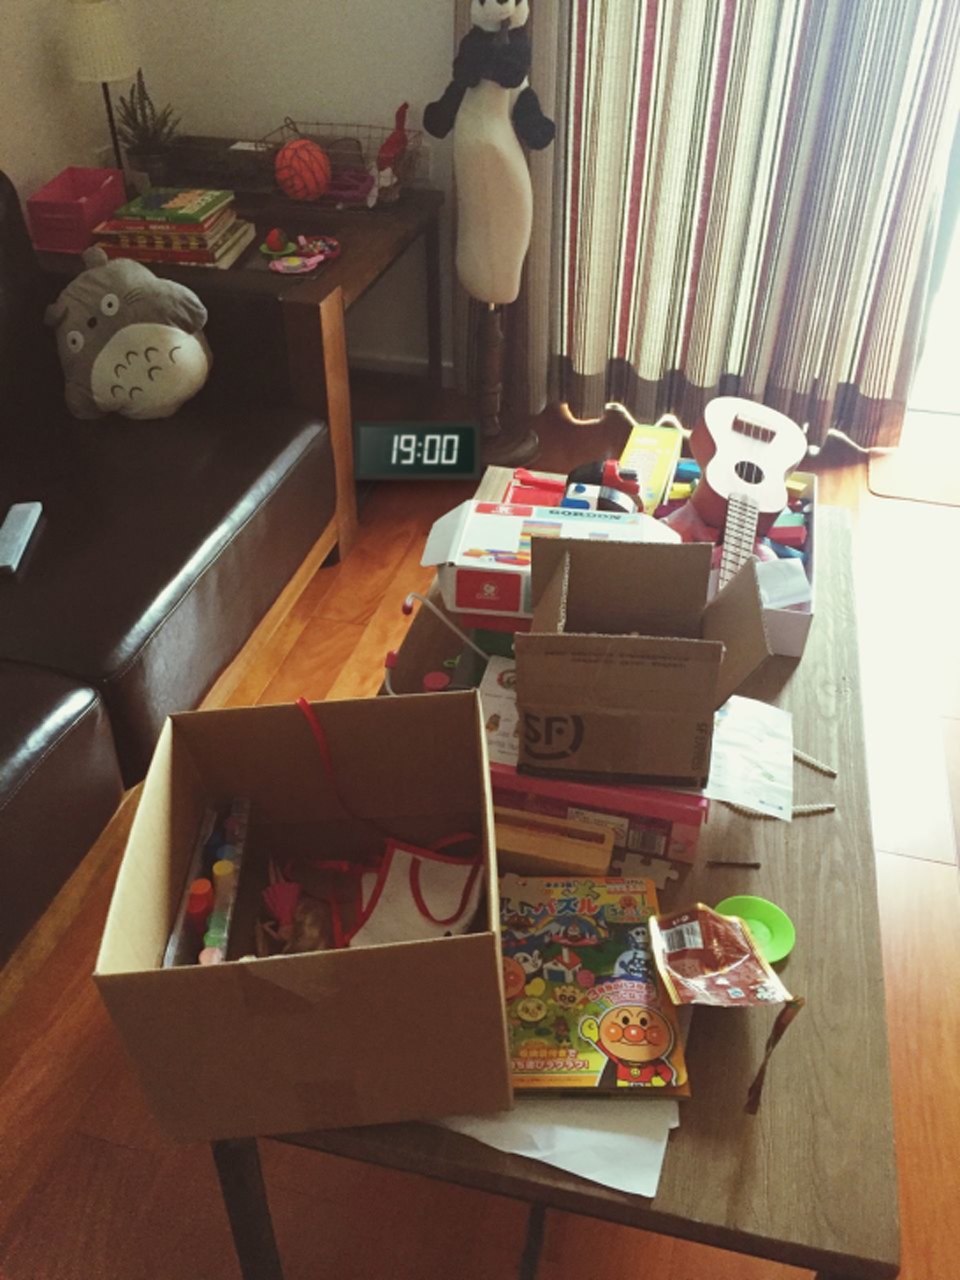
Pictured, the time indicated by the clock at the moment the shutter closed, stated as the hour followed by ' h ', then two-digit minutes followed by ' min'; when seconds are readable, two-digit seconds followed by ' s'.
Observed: 19 h 00 min
